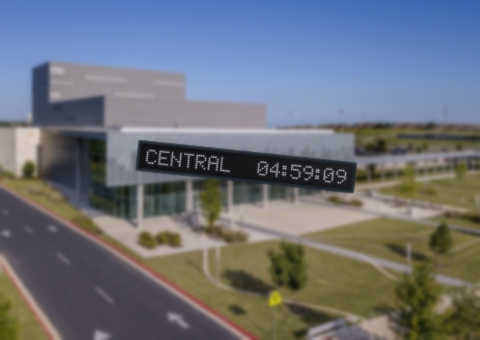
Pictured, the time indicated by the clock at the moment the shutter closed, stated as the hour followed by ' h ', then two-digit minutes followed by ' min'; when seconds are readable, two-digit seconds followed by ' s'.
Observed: 4 h 59 min 09 s
